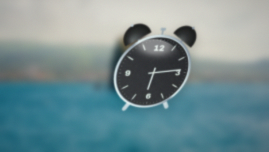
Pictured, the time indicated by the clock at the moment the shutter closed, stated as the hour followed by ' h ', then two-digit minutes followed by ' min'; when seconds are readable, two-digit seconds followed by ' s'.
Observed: 6 h 14 min
